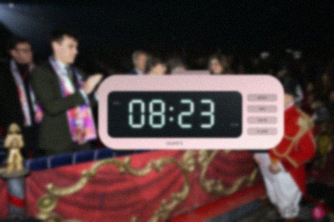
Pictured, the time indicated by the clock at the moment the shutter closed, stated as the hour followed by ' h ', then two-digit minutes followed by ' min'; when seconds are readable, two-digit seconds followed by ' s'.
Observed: 8 h 23 min
